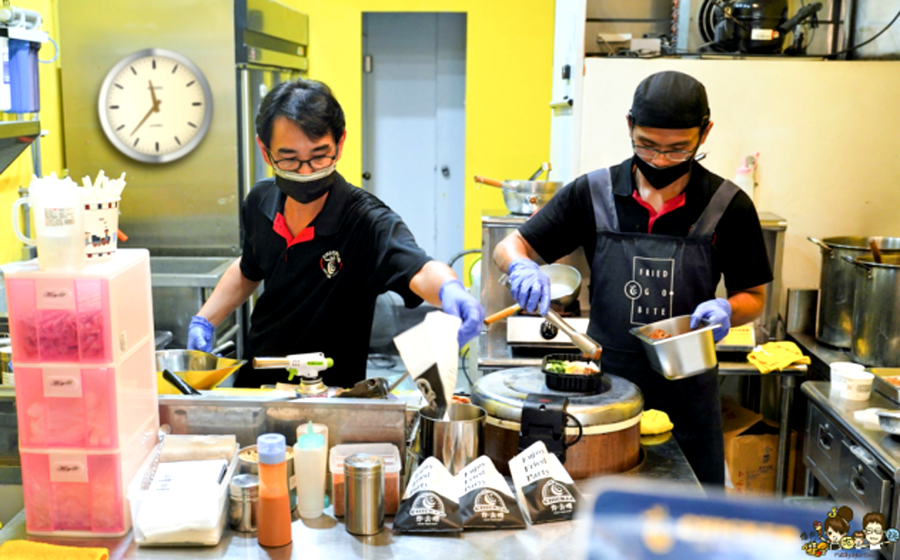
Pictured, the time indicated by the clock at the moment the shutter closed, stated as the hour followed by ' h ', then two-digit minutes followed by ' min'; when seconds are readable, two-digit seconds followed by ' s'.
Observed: 11 h 37 min
